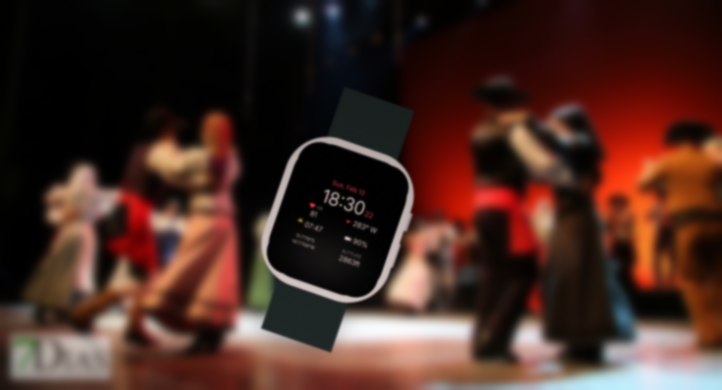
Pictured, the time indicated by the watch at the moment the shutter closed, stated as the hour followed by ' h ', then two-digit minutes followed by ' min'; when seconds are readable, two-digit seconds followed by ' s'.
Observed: 18 h 30 min
